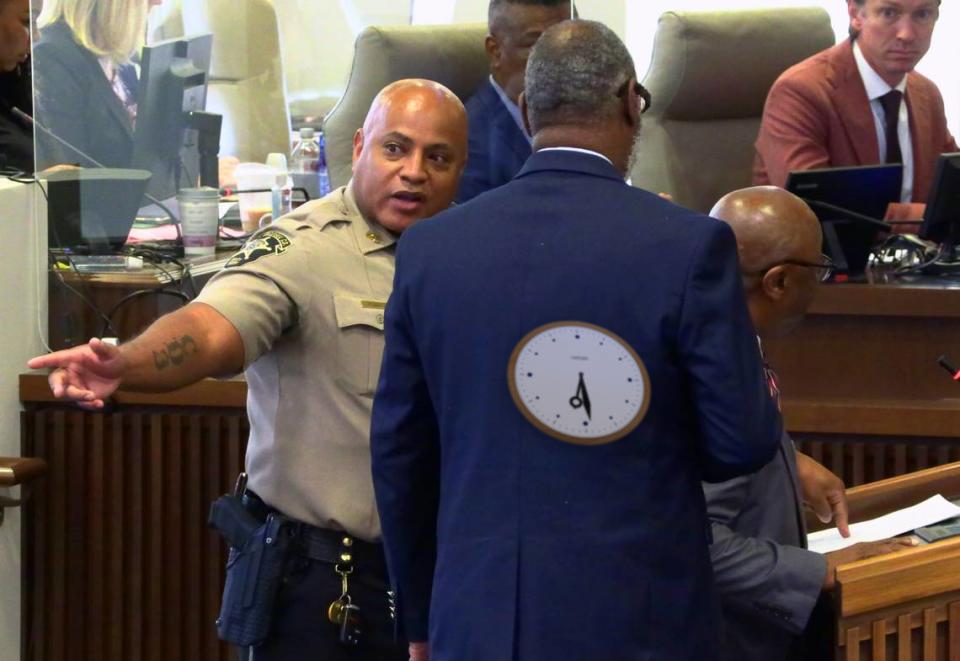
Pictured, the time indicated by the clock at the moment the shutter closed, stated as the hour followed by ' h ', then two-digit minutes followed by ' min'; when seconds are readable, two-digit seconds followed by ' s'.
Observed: 6 h 29 min
